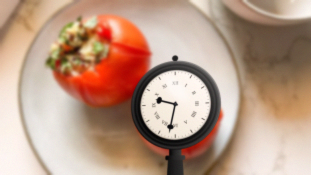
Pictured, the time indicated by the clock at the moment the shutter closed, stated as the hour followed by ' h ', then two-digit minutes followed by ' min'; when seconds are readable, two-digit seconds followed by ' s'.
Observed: 9 h 32 min
